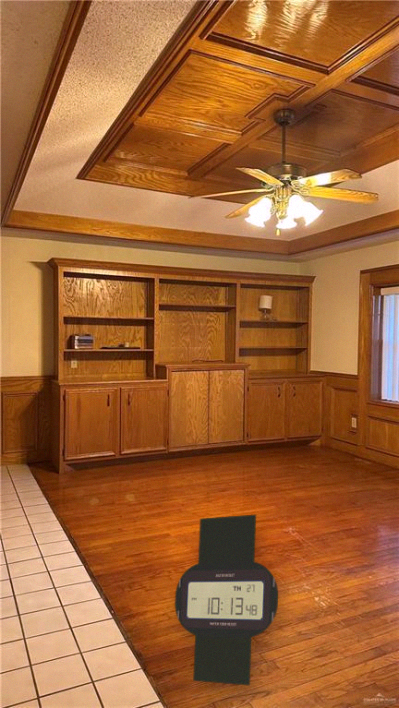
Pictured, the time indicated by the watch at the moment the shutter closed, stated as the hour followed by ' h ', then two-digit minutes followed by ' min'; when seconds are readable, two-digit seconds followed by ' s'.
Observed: 10 h 13 min 48 s
